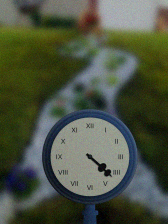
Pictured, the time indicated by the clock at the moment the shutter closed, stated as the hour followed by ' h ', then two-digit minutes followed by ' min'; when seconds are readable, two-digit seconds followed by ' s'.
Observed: 4 h 22 min
